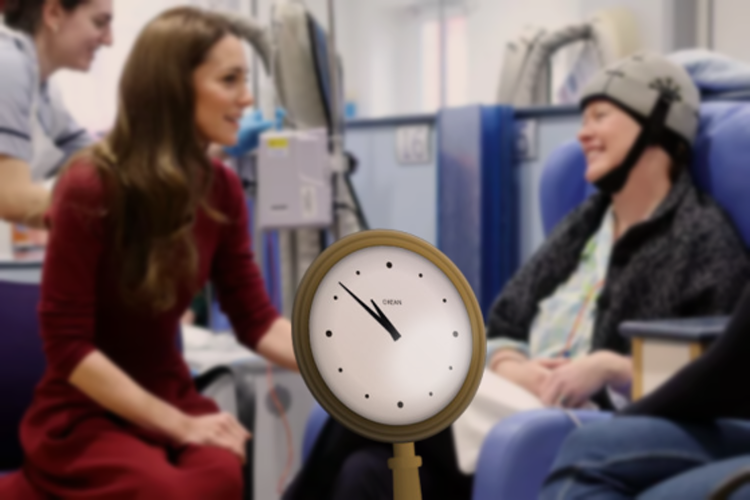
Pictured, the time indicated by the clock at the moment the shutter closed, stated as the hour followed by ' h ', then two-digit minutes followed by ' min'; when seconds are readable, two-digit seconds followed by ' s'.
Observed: 10 h 52 min
